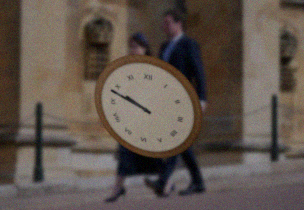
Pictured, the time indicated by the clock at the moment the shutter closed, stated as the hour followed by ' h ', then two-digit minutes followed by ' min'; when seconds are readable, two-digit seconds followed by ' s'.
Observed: 9 h 48 min
